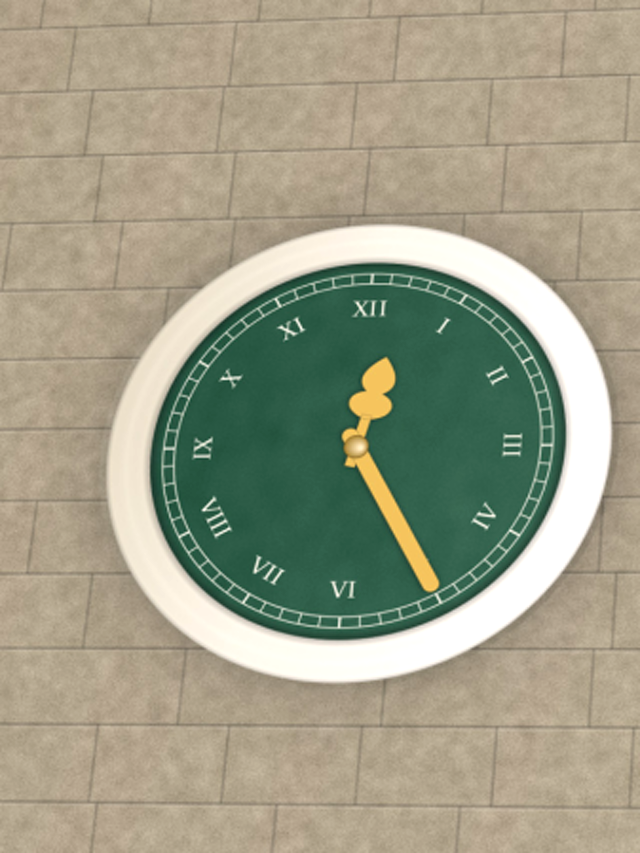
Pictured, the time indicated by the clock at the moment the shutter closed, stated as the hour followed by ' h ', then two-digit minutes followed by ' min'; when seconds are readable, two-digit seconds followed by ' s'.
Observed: 12 h 25 min
